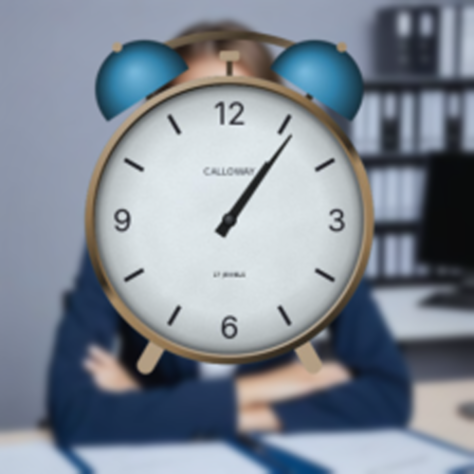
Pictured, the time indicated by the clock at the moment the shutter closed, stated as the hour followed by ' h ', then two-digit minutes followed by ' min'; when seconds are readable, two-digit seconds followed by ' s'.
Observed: 1 h 06 min
